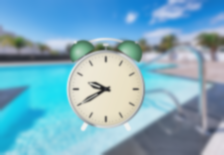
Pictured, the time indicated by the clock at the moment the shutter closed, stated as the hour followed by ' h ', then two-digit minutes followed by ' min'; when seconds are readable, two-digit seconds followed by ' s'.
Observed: 9 h 40 min
